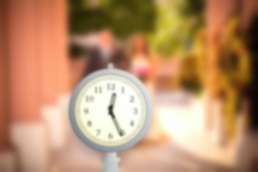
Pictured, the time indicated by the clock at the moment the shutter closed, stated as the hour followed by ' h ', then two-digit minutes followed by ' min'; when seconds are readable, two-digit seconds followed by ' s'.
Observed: 12 h 26 min
